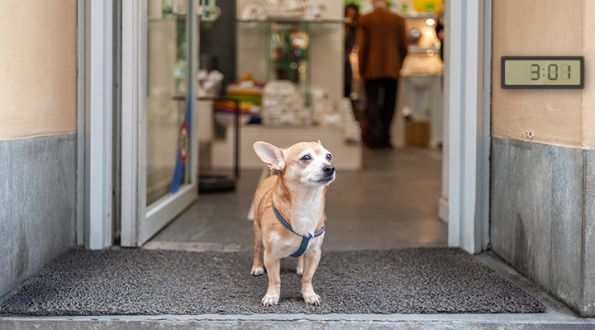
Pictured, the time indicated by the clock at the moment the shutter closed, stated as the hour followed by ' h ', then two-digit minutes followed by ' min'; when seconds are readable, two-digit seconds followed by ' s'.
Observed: 3 h 01 min
